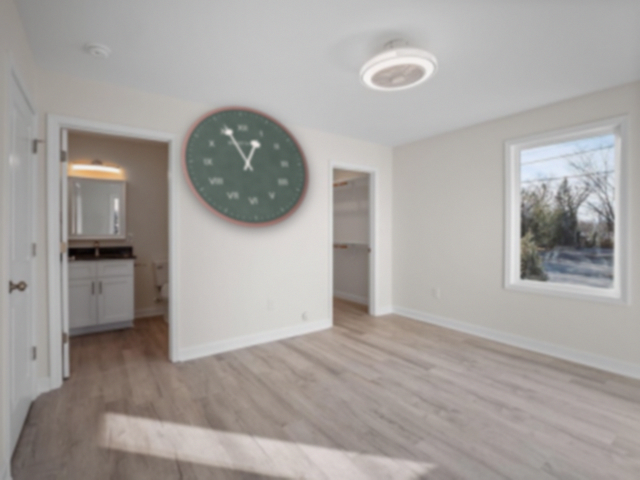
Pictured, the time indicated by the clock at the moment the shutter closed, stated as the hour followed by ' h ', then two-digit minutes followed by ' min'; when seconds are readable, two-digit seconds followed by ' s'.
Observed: 12 h 56 min
